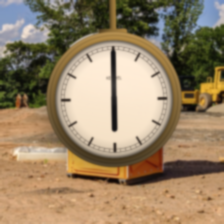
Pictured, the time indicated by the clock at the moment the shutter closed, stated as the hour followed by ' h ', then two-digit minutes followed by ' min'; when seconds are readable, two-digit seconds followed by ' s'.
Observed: 6 h 00 min
